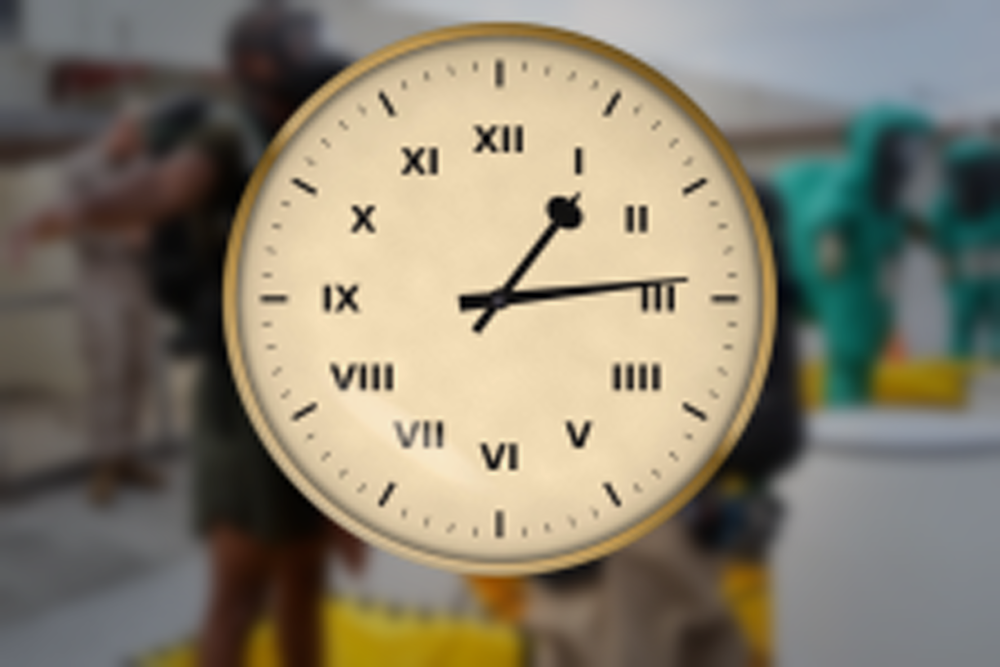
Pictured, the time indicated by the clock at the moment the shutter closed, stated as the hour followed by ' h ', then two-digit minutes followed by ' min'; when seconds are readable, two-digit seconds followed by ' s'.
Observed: 1 h 14 min
